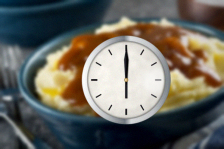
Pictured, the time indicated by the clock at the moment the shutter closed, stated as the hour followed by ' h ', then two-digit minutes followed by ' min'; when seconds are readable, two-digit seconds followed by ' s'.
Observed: 6 h 00 min
